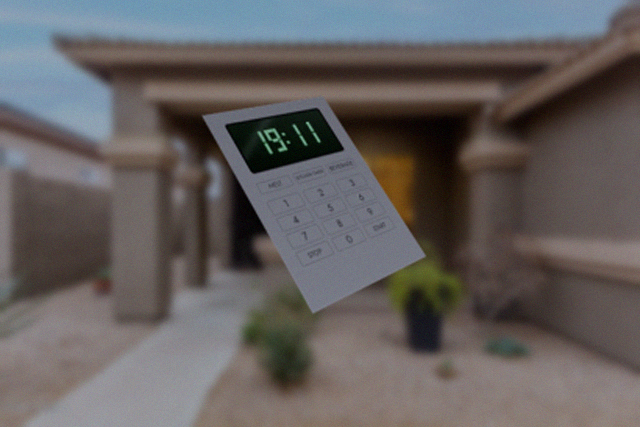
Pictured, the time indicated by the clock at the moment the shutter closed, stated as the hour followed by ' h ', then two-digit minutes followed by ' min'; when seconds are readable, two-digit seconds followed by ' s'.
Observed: 19 h 11 min
